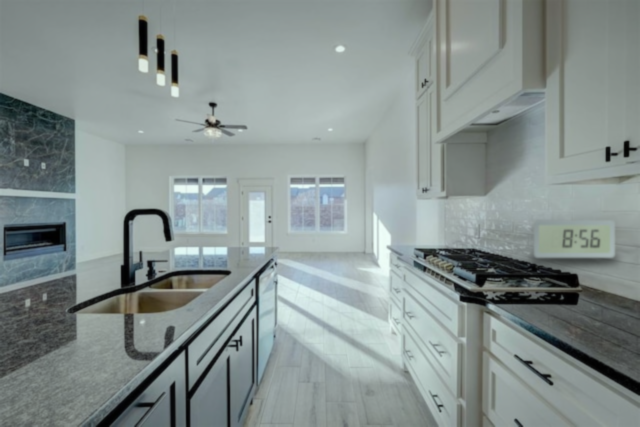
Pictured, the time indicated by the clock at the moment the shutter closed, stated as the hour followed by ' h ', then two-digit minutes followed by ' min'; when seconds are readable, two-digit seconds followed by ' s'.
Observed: 8 h 56 min
